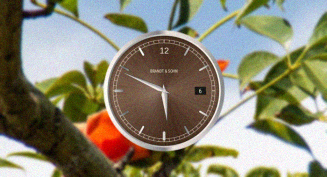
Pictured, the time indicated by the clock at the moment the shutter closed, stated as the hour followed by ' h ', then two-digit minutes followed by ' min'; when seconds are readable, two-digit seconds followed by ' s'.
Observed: 5 h 49 min
